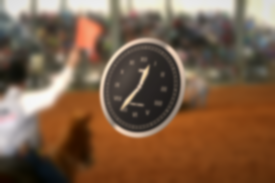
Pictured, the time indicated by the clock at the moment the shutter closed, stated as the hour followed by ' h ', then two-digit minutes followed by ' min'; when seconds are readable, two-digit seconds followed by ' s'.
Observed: 12 h 36 min
